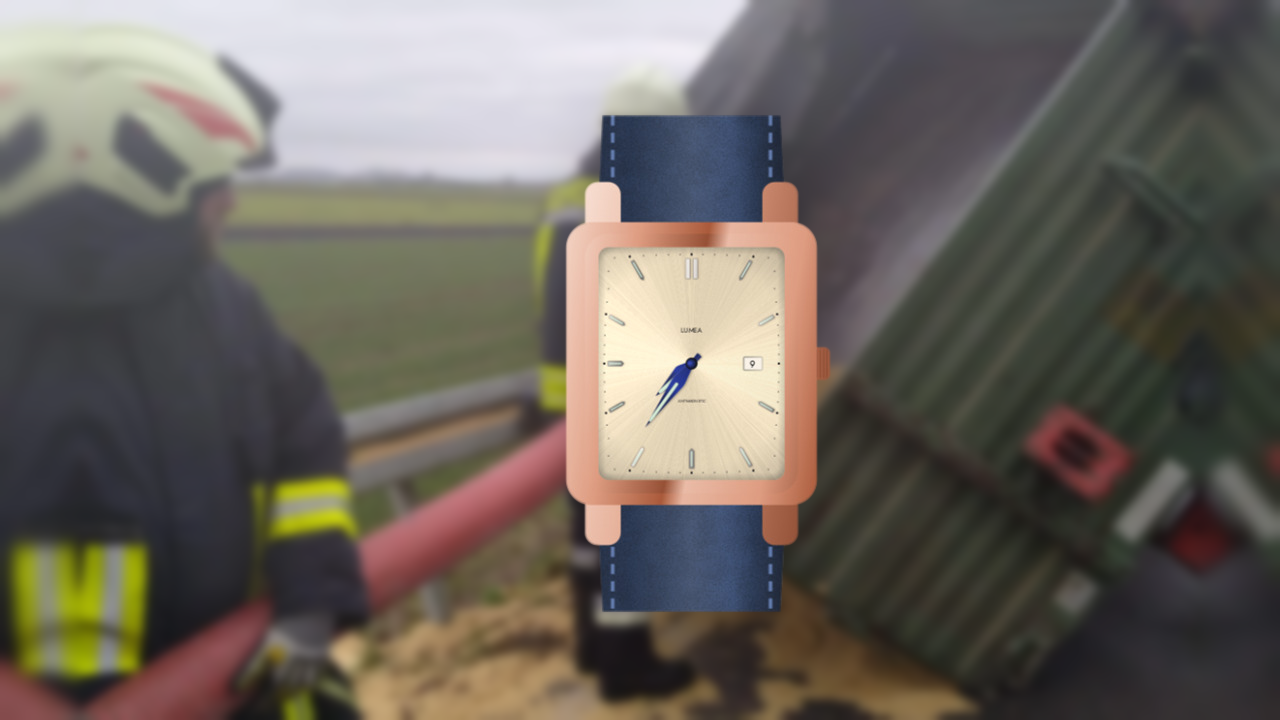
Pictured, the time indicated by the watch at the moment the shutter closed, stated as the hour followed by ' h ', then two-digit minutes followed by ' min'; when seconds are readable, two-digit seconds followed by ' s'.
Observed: 7 h 36 min
